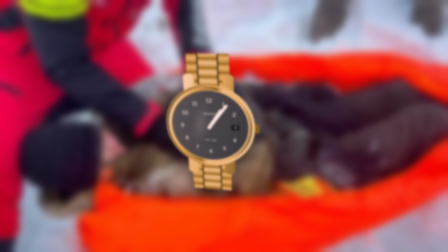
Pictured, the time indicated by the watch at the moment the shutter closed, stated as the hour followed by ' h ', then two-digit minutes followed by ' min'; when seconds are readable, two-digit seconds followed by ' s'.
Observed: 1 h 06 min
